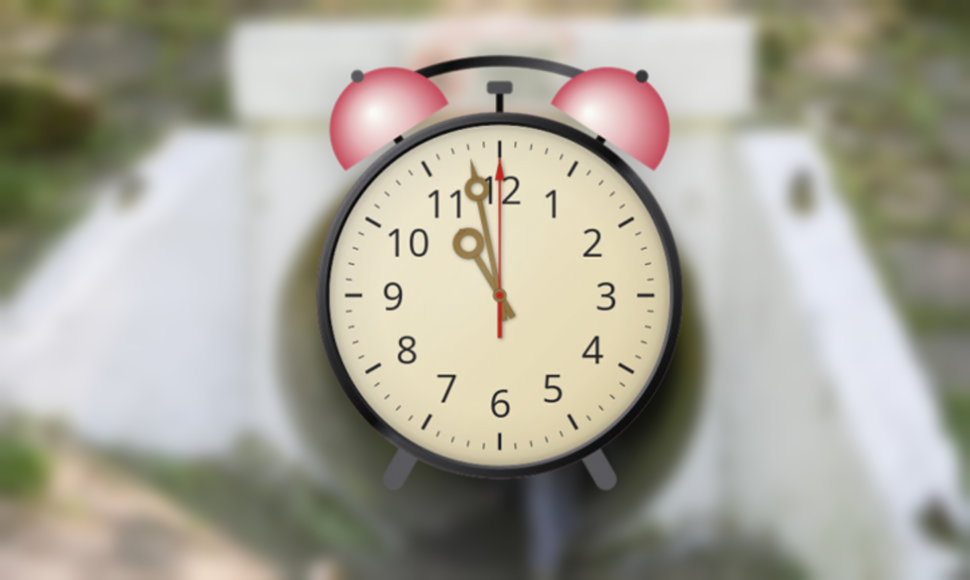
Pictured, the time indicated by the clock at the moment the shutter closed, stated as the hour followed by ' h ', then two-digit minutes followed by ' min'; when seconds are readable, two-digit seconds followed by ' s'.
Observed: 10 h 58 min 00 s
